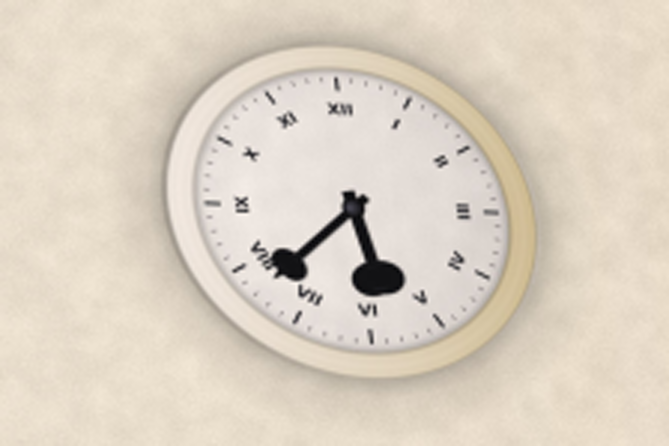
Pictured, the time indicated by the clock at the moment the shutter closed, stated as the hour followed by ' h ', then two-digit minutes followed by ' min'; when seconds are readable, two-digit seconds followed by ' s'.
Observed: 5 h 38 min
